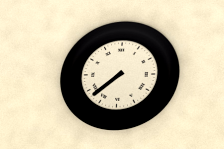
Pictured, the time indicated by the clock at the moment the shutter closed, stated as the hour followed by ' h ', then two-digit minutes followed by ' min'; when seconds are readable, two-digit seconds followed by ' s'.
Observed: 7 h 38 min
